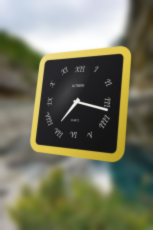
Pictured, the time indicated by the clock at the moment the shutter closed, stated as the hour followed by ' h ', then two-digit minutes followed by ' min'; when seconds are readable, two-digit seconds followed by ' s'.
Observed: 7 h 17 min
